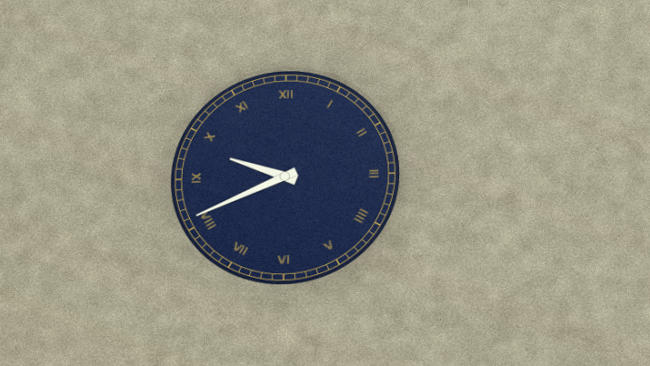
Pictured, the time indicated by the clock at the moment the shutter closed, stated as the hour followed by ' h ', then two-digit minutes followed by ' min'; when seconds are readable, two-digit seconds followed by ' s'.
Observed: 9 h 41 min
